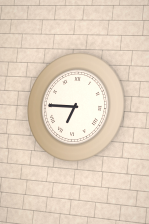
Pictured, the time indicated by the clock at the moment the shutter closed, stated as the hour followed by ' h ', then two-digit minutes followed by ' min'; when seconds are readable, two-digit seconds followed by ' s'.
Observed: 6 h 45 min
